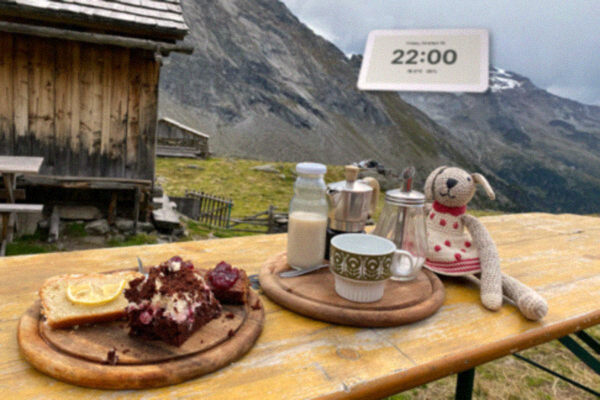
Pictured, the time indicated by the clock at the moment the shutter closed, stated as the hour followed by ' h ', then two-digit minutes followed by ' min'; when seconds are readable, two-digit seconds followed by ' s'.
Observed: 22 h 00 min
